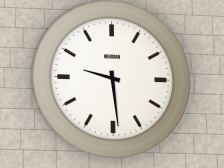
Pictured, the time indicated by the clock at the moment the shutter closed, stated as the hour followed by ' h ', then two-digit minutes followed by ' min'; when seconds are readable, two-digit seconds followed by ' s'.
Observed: 9 h 29 min
